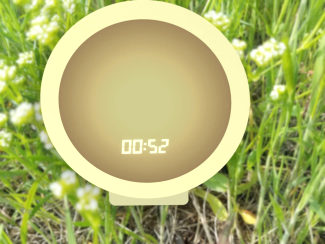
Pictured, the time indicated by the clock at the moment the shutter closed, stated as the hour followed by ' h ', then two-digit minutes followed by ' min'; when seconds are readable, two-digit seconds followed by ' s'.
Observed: 0 h 52 min
